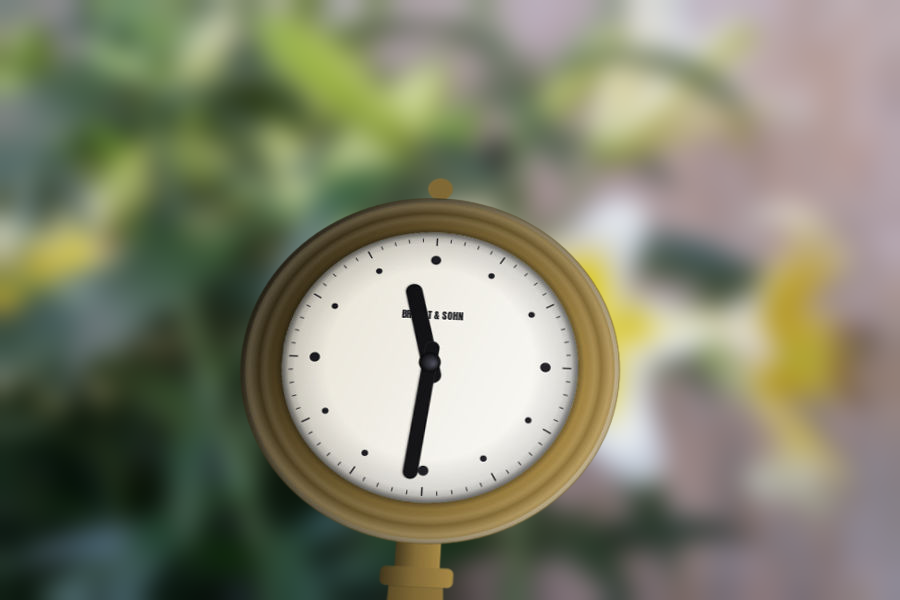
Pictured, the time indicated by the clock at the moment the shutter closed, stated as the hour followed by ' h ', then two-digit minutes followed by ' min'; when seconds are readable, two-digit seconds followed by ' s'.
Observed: 11 h 31 min
